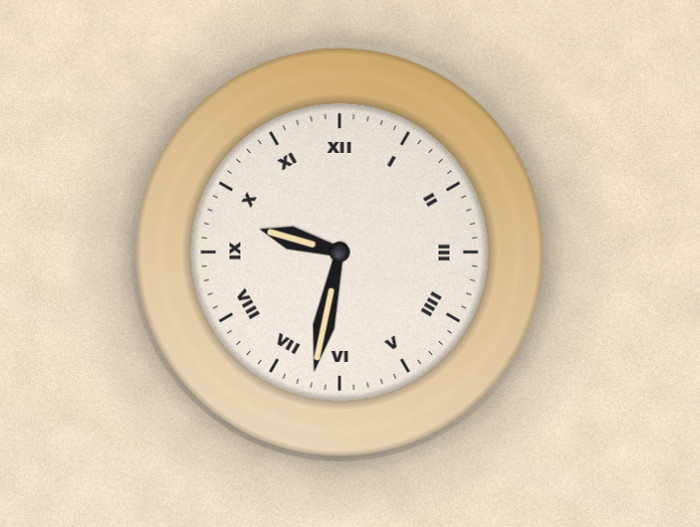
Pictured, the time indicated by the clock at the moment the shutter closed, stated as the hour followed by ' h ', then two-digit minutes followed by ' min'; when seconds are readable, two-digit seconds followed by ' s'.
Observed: 9 h 32 min
